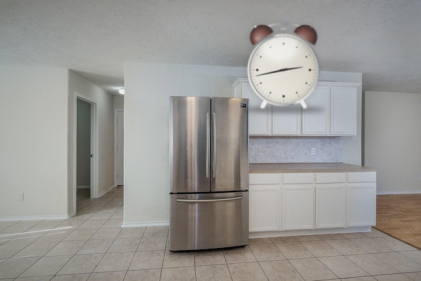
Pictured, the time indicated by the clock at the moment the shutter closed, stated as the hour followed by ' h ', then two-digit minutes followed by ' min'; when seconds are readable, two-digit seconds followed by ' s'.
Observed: 2 h 43 min
